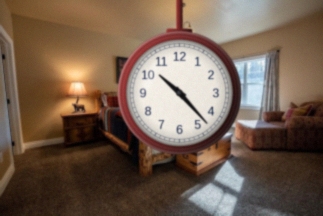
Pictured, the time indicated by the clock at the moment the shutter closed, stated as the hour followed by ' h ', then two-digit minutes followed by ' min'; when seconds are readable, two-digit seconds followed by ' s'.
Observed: 10 h 23 min
